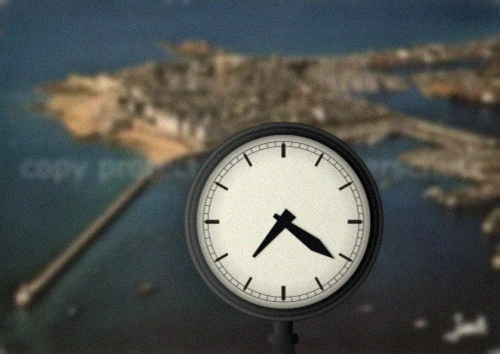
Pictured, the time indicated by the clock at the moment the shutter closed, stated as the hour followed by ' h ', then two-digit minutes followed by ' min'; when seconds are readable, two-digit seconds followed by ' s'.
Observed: 7 h 21 min
